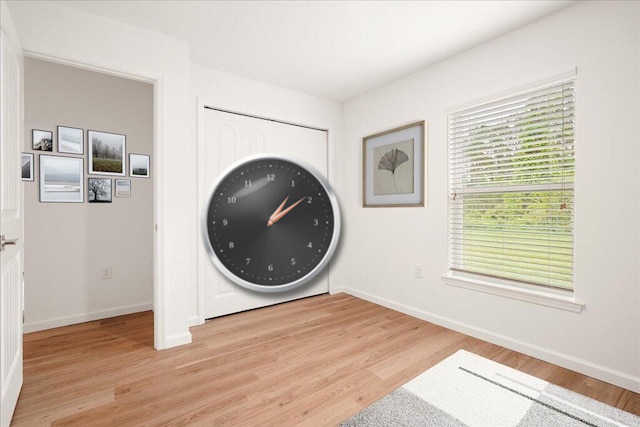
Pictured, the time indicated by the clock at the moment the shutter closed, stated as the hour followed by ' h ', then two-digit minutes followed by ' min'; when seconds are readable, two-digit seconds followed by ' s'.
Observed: 1 h 09 min
